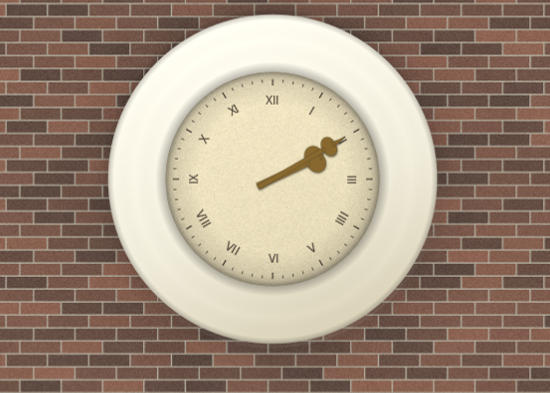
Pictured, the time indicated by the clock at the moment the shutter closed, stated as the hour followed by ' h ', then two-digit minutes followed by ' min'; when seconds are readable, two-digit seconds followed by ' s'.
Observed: 2 h 10 min
